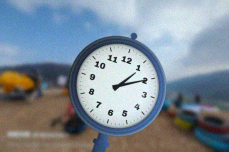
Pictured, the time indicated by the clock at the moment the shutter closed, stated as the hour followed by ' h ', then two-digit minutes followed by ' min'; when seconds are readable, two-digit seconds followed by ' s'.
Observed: 1 h 10 min
